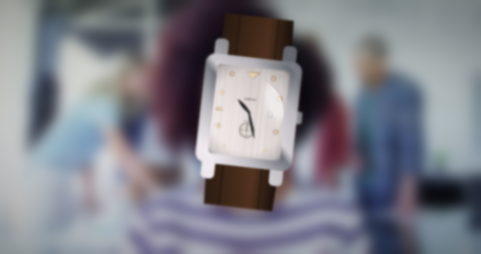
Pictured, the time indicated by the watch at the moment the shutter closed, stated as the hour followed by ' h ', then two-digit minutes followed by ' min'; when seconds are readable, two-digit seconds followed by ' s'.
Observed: 10 h 27 min
